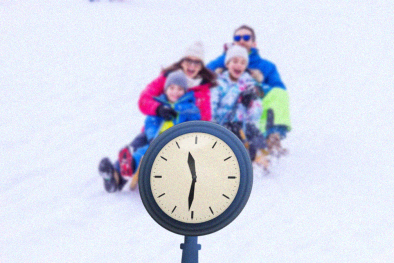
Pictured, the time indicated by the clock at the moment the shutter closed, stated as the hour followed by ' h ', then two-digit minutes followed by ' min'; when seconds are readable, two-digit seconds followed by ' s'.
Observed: 11 h 31 min
